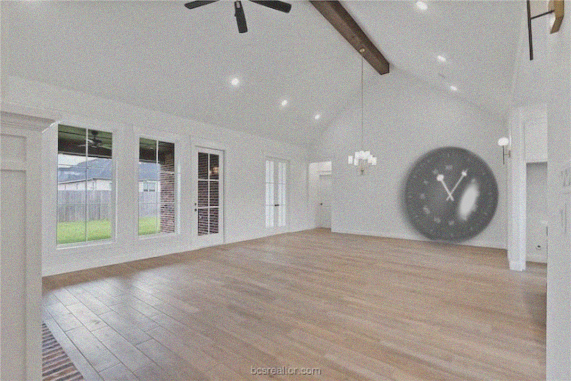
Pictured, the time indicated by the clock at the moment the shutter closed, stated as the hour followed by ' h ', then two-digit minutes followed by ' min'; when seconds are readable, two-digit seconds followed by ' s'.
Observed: 11 h 06 min
